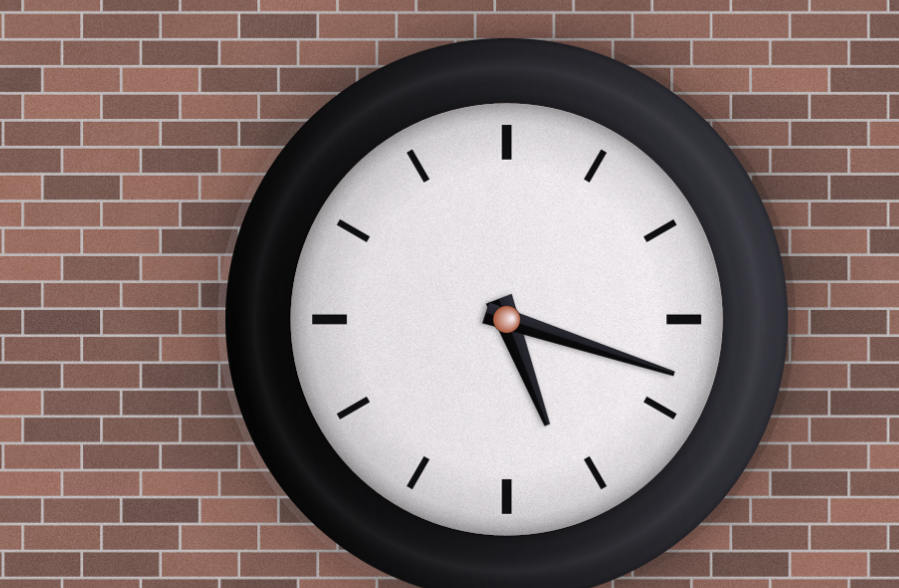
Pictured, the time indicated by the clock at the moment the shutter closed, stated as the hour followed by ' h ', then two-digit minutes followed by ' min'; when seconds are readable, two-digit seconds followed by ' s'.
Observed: 5 h 18 min
